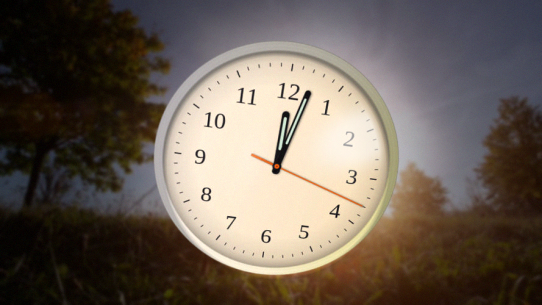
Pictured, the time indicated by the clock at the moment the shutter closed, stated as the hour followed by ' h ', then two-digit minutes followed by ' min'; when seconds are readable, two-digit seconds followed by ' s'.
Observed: 12 h 02 min 18 s
